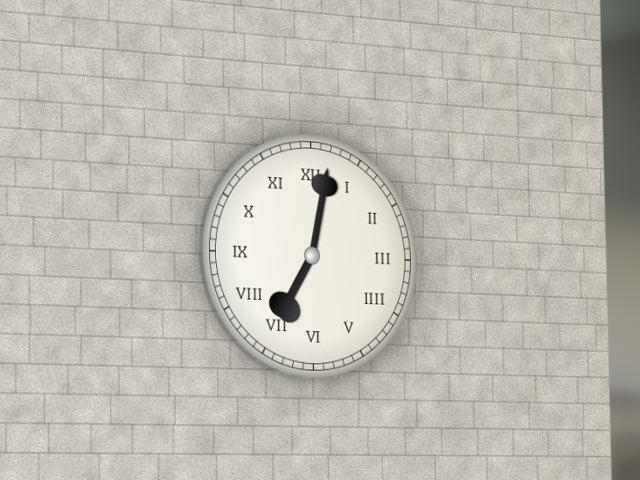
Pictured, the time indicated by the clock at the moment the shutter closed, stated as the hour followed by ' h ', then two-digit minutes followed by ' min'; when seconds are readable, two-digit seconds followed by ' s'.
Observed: 7 h 02 min
